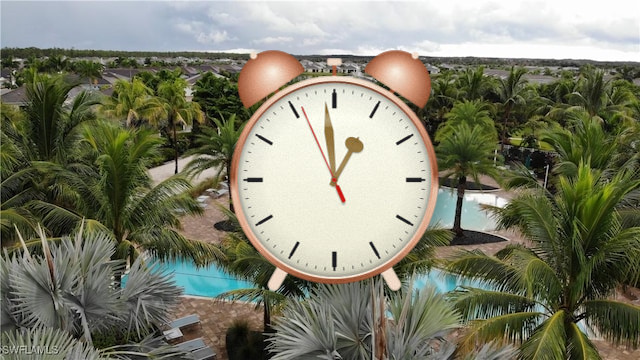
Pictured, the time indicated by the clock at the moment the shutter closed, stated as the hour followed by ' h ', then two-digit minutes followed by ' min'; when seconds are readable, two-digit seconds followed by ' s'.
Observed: 12 h 58 min 56 s
